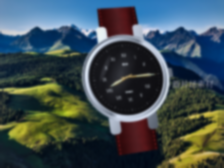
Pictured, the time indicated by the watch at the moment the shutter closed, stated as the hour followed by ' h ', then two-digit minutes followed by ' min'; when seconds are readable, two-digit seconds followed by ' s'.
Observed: 8 h 15 min
